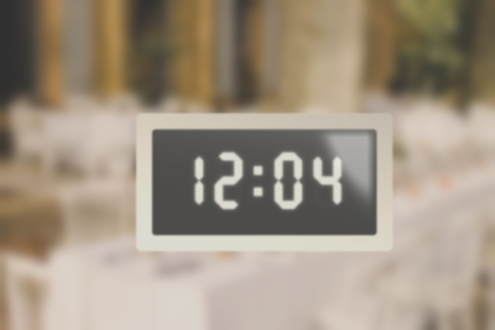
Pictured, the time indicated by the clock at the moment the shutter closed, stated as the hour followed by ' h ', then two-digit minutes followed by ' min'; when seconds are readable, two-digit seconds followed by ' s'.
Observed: 12 h 04 min
